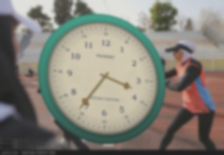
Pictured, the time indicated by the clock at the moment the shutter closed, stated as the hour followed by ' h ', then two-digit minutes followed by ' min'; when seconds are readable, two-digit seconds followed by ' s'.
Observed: 3 h 36 min
